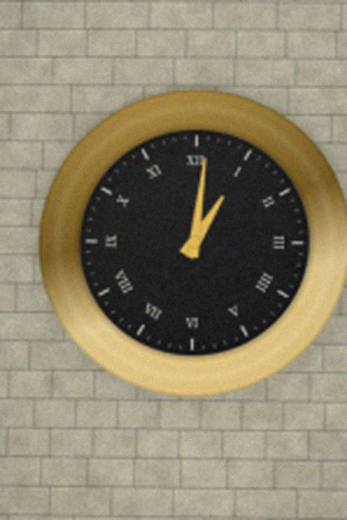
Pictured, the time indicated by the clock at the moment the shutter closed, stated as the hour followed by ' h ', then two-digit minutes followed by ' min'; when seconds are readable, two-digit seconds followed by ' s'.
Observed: 1 h 01 min
